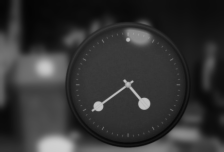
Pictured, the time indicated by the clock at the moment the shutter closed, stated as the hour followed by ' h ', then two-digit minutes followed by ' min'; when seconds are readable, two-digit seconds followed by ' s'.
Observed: 4 h 39 min
